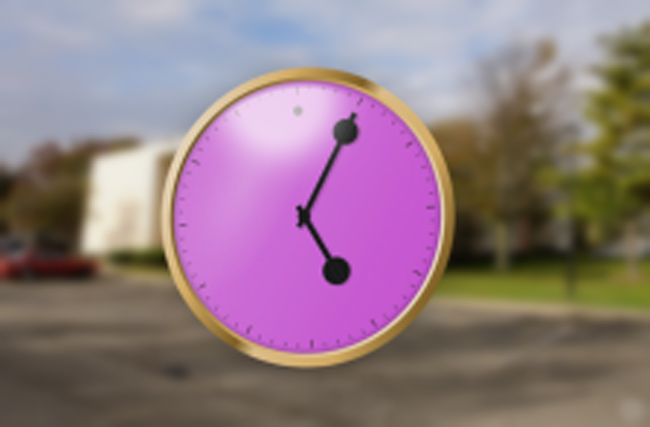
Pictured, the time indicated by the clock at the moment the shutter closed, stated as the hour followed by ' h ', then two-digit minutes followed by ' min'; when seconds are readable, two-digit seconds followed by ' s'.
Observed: 5 h 05 min
